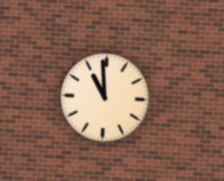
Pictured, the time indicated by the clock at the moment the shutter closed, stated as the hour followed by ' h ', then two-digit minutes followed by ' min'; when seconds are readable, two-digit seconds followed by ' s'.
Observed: 10 h 59 min
